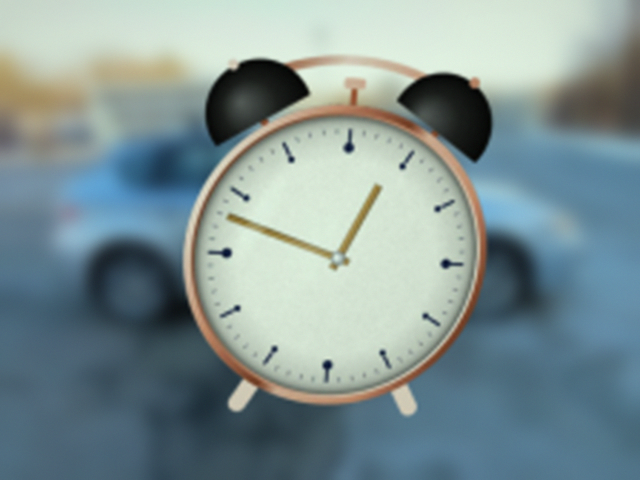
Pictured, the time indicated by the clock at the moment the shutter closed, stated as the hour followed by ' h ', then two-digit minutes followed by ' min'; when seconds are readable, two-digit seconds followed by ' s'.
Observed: 12 h 48 min
